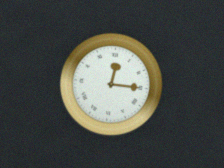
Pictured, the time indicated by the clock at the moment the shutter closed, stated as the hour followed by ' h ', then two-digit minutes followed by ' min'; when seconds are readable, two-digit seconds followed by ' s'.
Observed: 12 h 15 min
